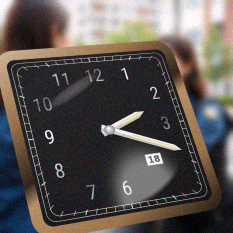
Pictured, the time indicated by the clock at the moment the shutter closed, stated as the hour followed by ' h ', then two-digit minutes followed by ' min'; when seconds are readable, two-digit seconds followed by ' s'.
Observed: 2 h 19 min
